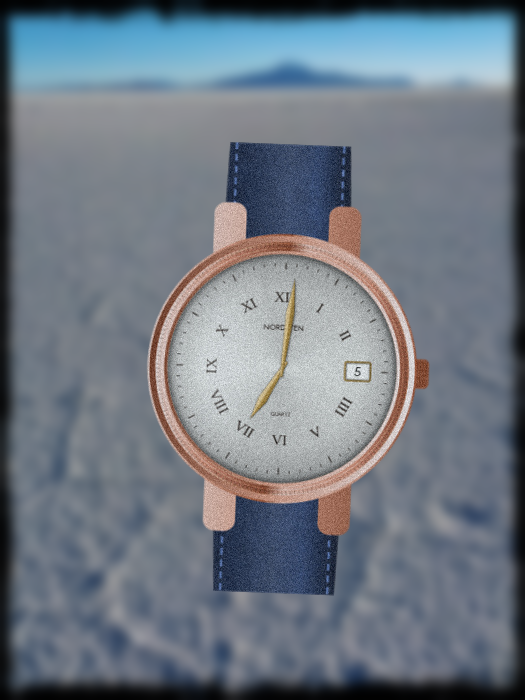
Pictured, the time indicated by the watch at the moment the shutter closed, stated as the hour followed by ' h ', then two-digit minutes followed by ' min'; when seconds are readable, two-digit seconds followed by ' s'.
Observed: 7 h 01 min
